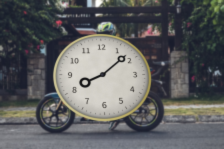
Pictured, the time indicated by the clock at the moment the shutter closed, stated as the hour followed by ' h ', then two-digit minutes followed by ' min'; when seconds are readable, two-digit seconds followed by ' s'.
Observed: 8 h 08 min
